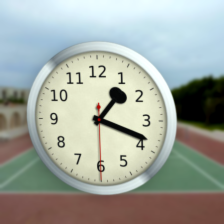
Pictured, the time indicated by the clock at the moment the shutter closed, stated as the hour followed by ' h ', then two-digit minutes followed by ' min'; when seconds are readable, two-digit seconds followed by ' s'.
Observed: 1 h 18 min 30 s
